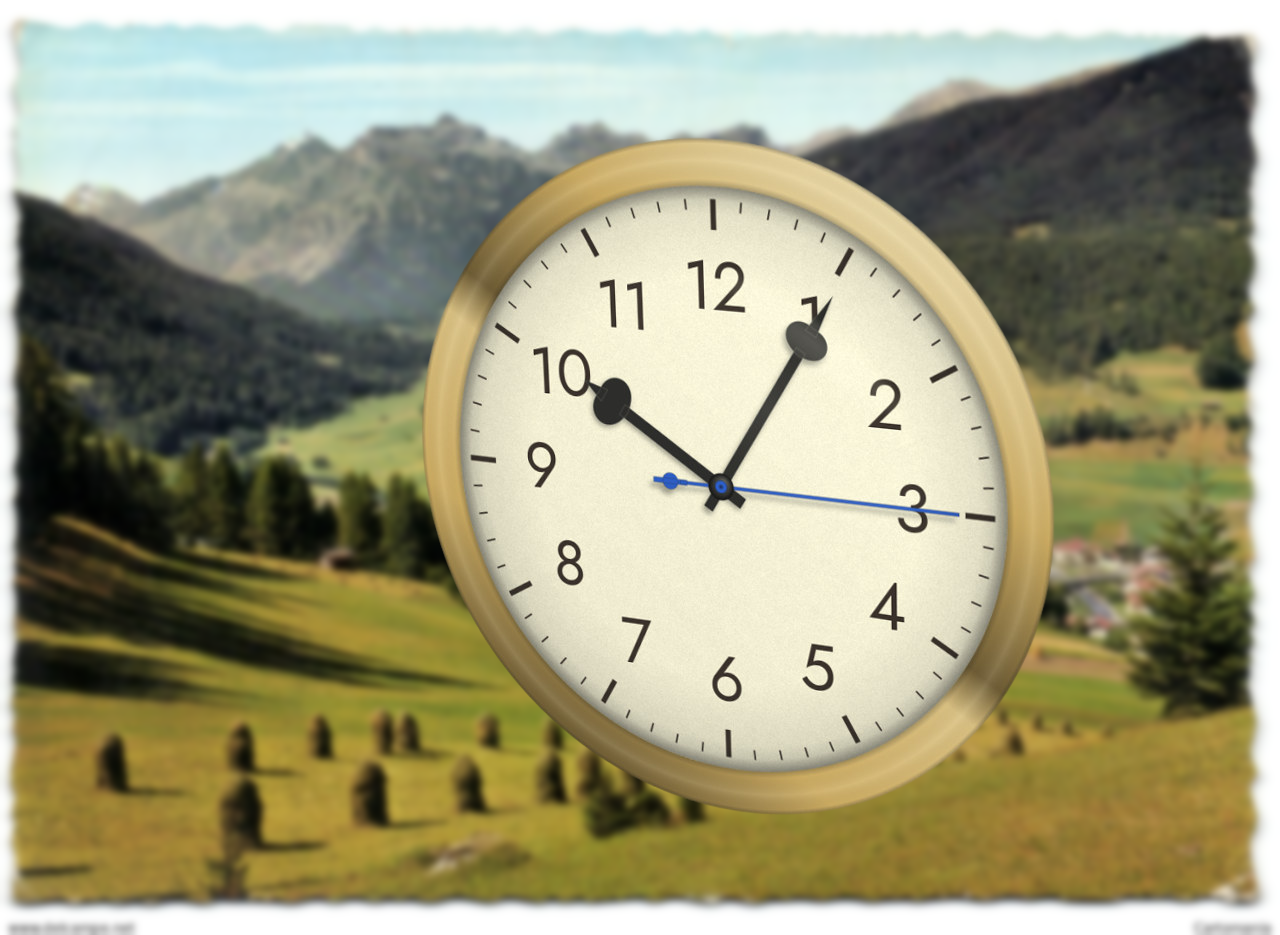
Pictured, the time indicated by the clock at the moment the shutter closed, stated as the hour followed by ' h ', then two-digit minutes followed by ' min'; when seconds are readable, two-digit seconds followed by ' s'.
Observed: 10 h 05 min 15 s
